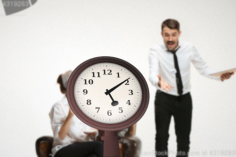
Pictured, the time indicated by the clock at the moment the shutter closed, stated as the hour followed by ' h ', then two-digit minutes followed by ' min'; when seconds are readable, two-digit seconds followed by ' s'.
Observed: 5 h 09 min
